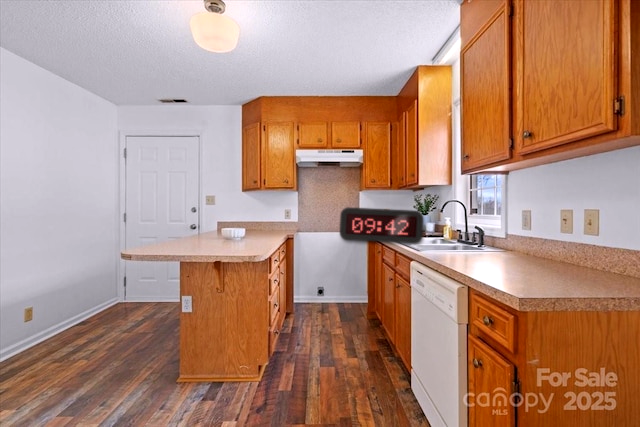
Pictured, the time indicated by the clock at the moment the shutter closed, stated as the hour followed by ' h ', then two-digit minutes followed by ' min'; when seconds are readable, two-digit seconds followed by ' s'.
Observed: 9 h 42 min
